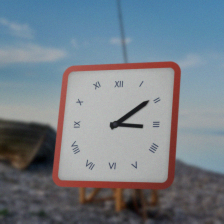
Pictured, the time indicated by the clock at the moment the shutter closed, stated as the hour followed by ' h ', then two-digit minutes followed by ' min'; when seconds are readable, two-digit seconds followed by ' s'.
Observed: 3 h 09 min
